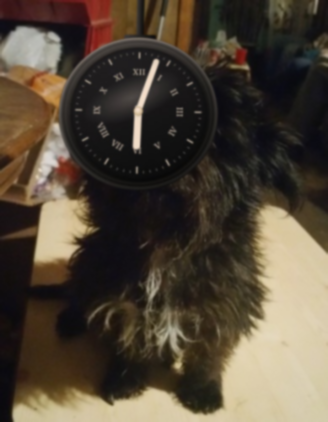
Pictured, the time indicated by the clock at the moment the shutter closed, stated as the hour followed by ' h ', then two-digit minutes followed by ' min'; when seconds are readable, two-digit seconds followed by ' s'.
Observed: 6 h 03 min
